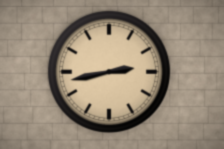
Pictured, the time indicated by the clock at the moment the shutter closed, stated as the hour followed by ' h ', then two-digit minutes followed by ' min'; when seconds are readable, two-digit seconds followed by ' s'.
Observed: 2 h 43 min
